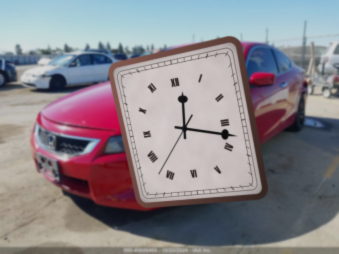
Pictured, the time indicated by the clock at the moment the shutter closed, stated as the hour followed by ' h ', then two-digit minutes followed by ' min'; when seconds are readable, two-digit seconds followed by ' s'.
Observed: 12 h 17 min 37 s
